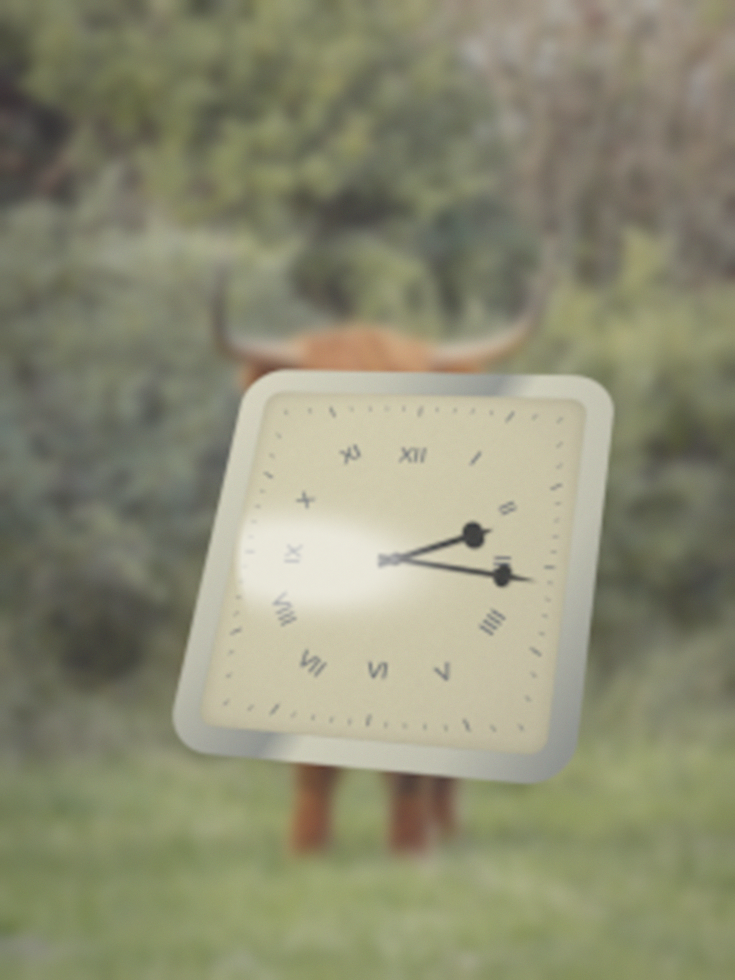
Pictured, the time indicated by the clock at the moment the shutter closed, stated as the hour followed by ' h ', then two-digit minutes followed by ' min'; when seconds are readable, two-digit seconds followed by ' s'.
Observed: 2 h 16 min
